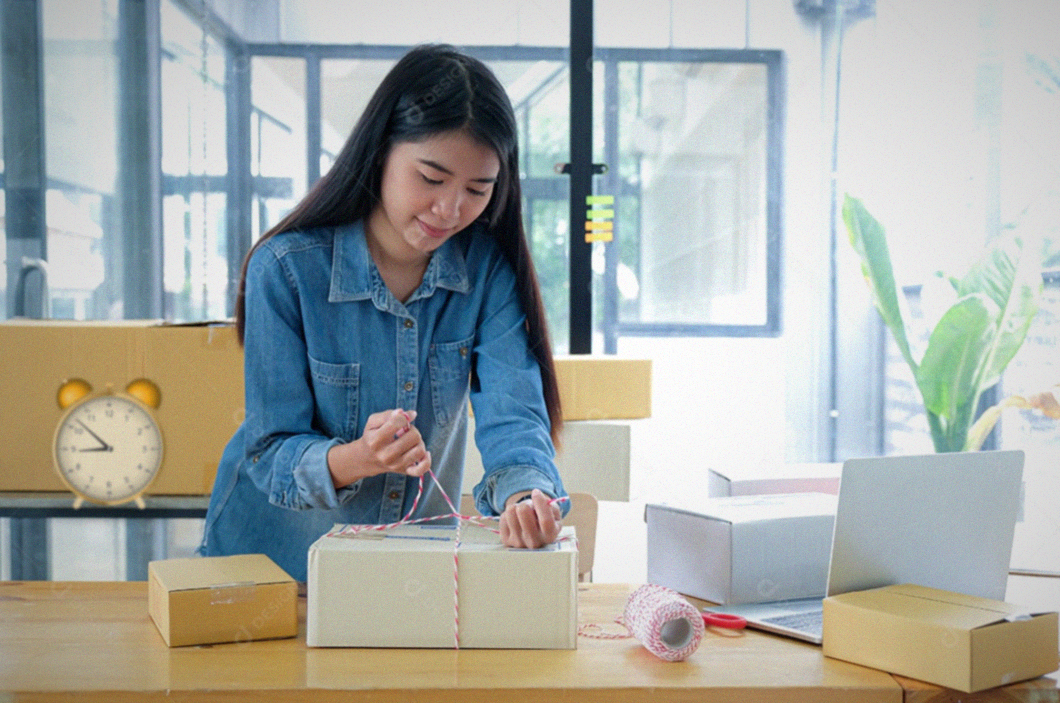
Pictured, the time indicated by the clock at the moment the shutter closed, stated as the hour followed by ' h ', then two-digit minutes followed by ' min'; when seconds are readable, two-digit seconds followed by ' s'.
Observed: 8 h 52 min
